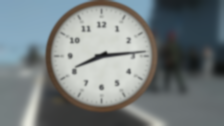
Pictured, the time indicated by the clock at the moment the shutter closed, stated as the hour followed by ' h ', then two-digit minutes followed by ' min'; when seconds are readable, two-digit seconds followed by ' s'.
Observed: 8 h 14 min
